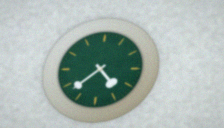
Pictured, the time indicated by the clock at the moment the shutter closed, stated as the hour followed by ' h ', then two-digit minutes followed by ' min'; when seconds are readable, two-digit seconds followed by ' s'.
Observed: 4 h 38 min
